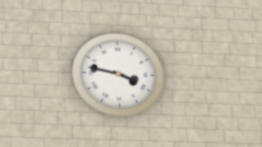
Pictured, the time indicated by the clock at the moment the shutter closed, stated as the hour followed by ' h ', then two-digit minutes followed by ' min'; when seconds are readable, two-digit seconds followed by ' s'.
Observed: 3 h 47 min
